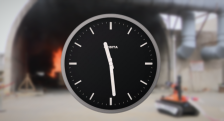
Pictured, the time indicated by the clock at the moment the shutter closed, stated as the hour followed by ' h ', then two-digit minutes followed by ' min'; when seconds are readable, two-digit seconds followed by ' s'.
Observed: 11 h 29 min
